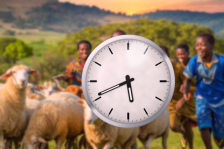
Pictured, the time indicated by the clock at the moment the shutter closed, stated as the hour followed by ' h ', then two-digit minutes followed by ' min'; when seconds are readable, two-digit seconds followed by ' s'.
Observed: 5 h 41 min
